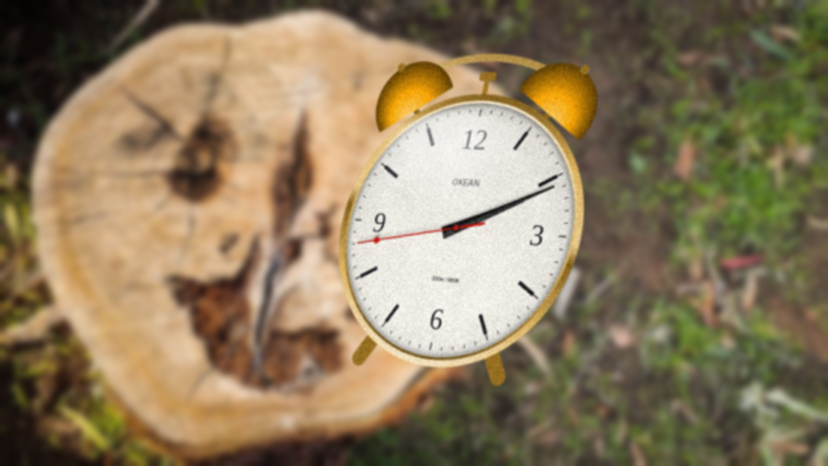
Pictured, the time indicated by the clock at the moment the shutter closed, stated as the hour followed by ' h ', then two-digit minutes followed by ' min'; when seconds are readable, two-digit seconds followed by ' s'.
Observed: 2 h 10 min 43 s
